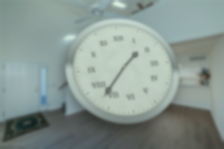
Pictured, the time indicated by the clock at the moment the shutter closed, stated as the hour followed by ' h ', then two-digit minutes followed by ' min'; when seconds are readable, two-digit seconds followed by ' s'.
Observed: 1 h 37 min
